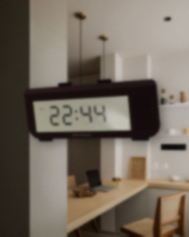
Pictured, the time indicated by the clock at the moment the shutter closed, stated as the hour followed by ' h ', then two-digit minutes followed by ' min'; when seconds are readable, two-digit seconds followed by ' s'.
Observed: 22 h 44 min
